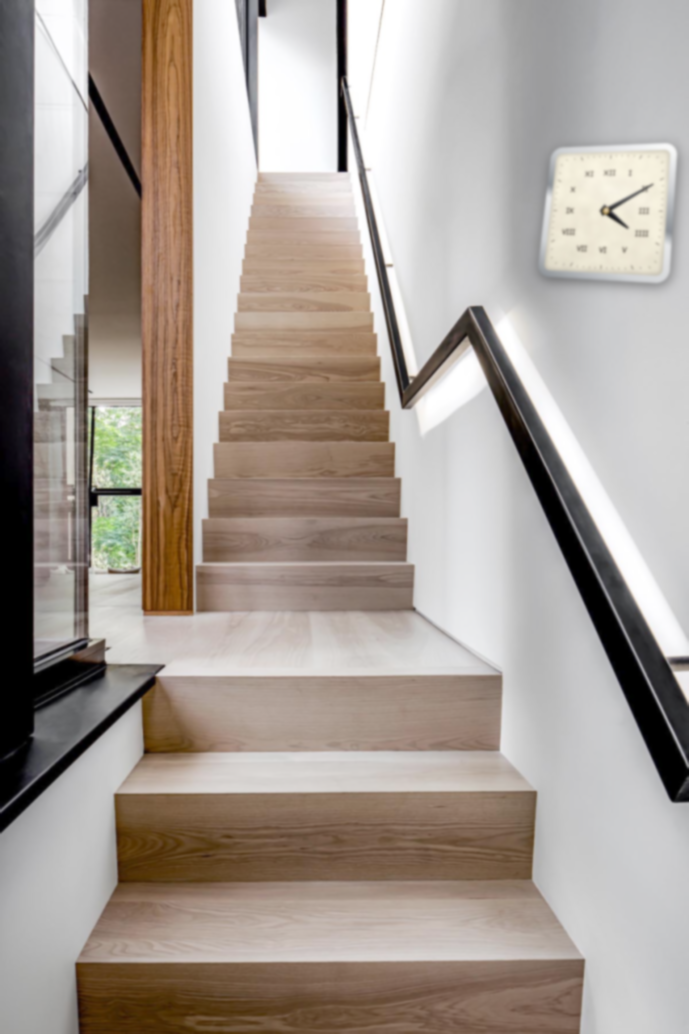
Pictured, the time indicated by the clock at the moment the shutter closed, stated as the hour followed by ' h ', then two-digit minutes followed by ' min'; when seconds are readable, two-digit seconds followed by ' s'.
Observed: 4 h 10 min
